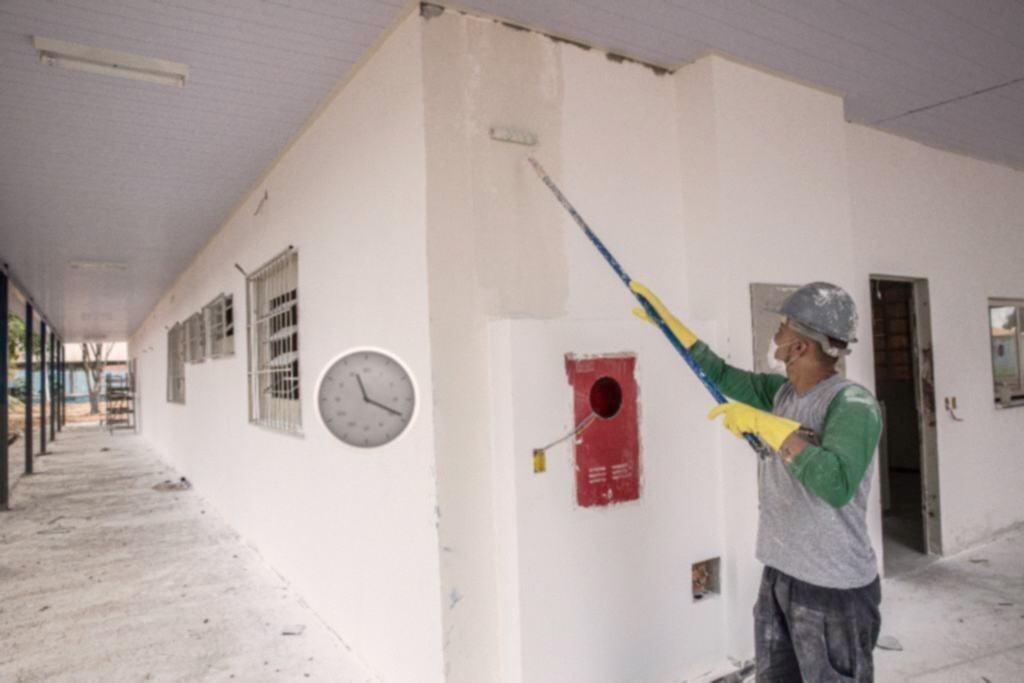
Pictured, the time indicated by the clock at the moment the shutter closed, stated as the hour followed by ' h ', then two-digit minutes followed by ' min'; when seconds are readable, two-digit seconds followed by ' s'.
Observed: 11 h 19 min
